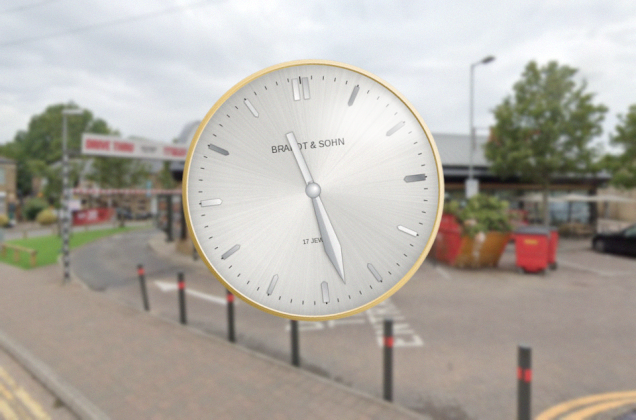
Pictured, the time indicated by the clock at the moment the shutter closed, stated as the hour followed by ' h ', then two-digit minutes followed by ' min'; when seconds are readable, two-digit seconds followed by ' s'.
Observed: 11 h 28 min
